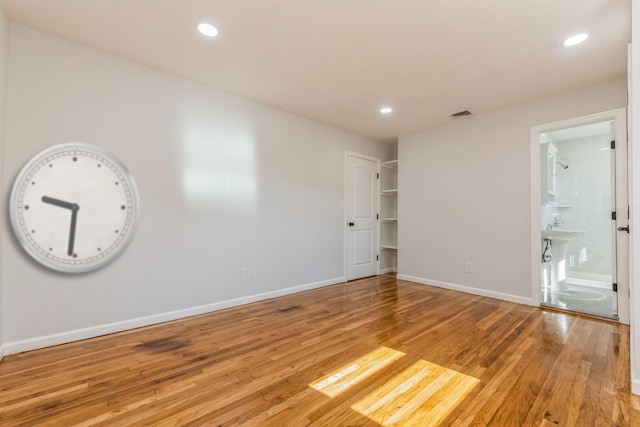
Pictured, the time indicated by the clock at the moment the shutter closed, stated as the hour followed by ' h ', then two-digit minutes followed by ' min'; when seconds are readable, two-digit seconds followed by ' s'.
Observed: 9 h 31 min
